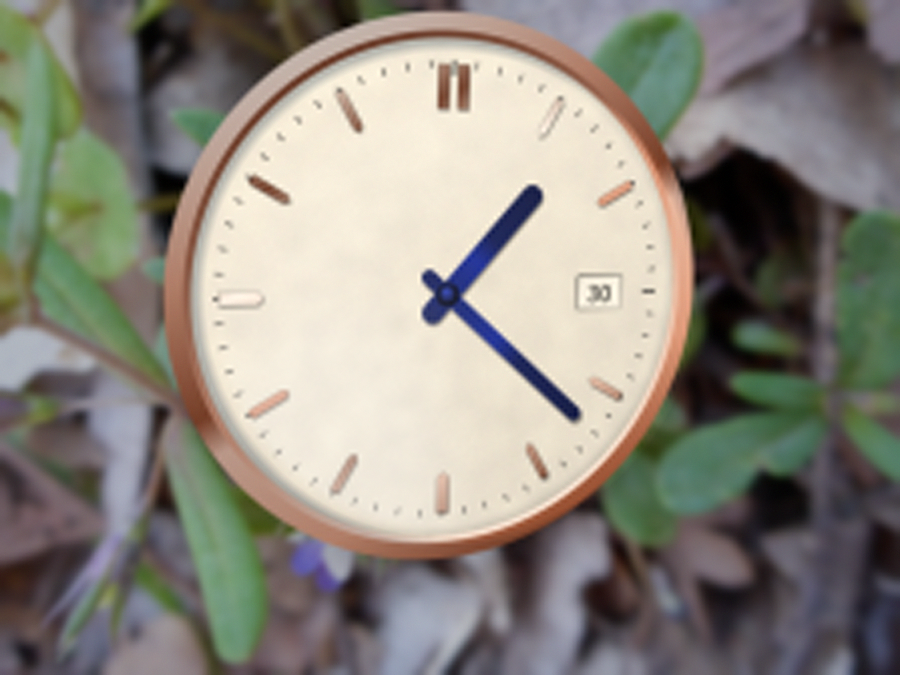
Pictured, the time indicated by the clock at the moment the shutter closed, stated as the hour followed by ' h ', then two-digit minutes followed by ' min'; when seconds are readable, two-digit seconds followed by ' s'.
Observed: 1 h 22 min
